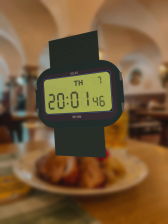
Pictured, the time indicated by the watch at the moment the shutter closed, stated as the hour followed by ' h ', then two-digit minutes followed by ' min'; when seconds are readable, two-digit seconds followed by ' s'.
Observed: 20 h 01 min 46 s
